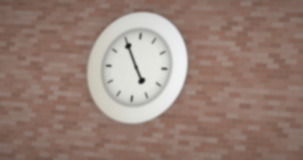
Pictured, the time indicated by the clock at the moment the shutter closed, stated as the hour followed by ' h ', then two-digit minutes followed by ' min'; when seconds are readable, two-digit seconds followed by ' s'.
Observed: 4 h 55 min
